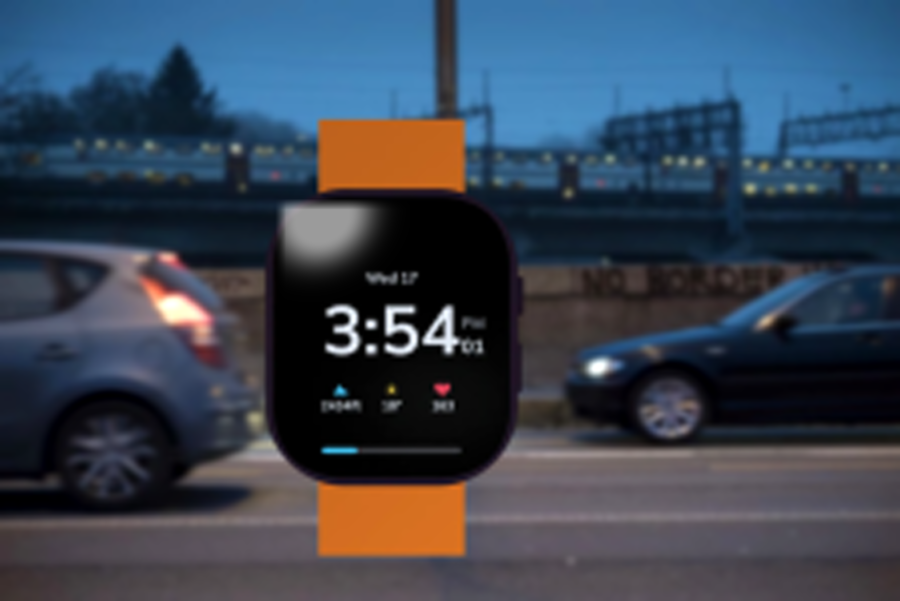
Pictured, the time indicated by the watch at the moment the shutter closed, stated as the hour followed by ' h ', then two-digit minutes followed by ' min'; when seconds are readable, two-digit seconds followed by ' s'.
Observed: 3 h 54 min
